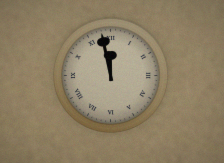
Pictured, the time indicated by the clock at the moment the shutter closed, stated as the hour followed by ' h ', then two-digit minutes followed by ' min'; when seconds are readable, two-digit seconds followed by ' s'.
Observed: 11 h 58 min
